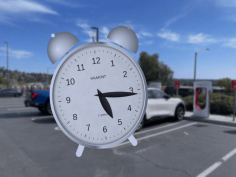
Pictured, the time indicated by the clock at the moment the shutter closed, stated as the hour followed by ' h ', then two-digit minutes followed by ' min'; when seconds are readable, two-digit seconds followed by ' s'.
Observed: 5 h 16 min
